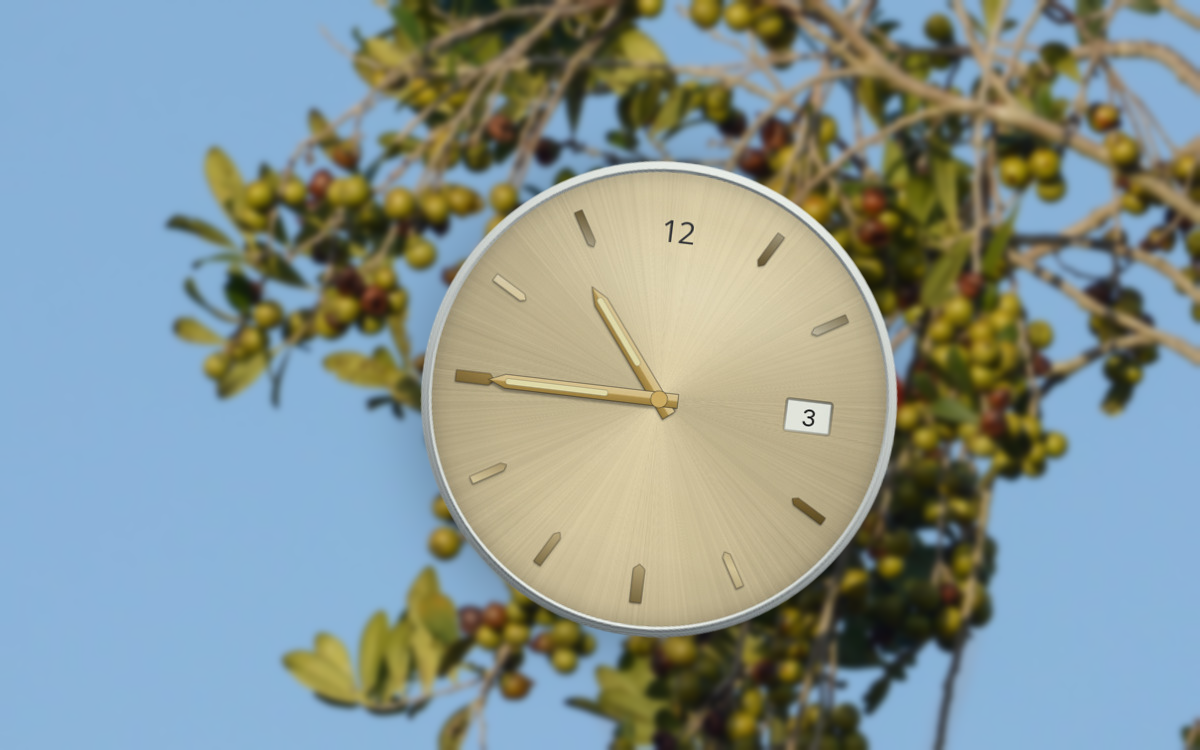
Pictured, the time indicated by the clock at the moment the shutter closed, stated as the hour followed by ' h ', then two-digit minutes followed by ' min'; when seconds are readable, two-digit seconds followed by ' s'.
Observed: 10 h 45 min
